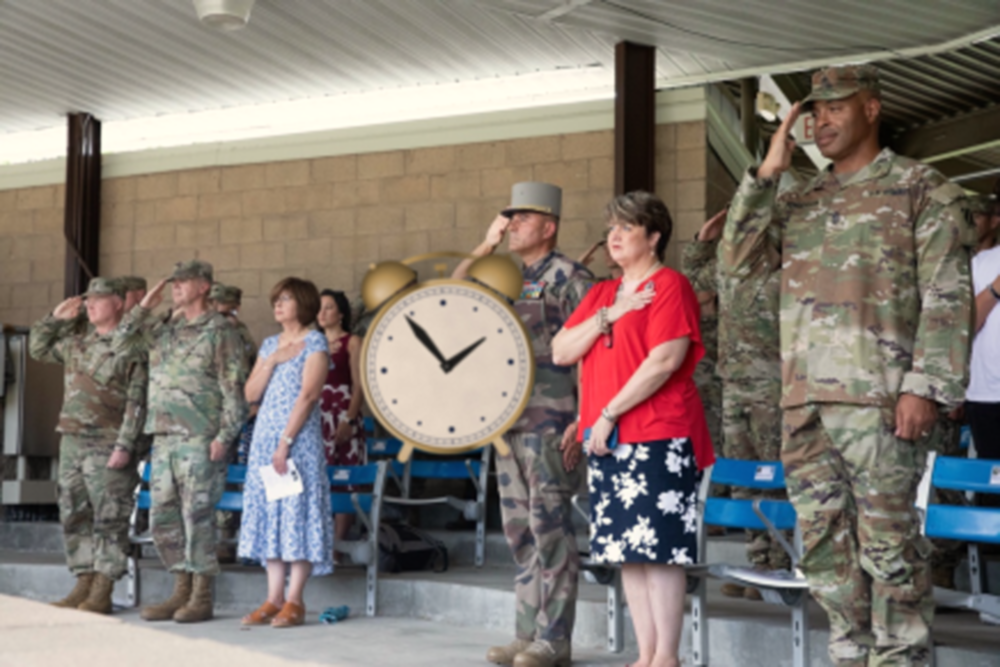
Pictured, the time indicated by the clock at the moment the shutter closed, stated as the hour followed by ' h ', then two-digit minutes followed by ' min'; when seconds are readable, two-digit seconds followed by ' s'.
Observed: 1 h 54 min
